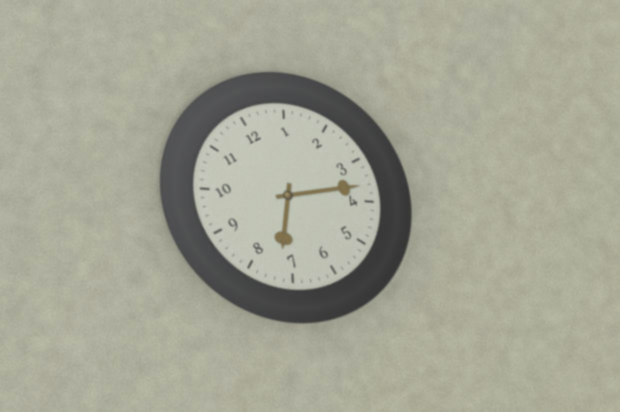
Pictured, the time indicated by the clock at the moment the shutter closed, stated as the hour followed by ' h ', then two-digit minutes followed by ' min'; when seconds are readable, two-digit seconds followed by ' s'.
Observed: 7 h 18 min
